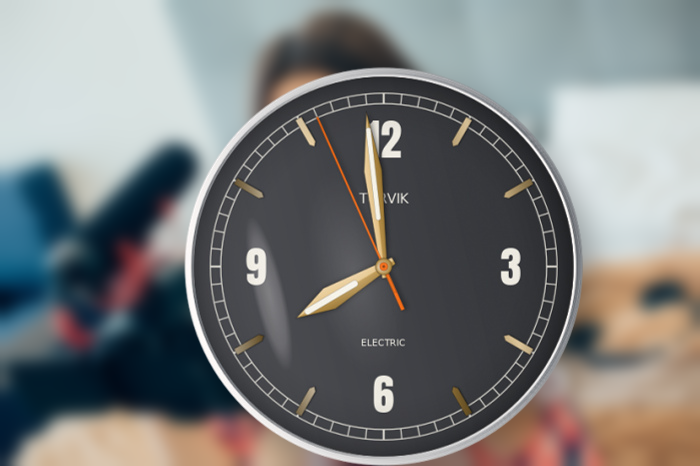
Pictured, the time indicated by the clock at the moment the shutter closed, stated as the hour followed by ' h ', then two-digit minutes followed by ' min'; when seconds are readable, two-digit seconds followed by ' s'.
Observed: 7 h 58 min 56 s
